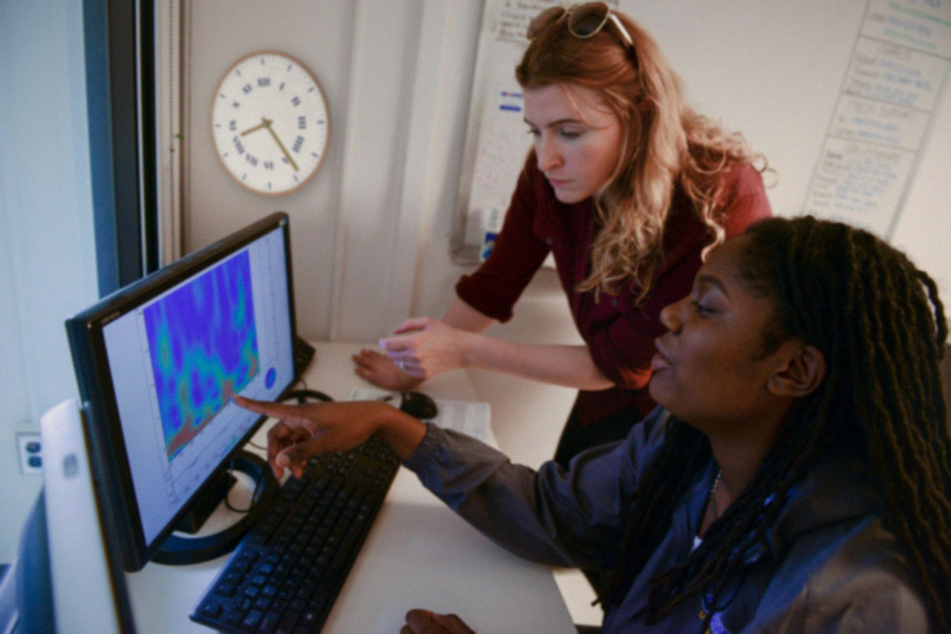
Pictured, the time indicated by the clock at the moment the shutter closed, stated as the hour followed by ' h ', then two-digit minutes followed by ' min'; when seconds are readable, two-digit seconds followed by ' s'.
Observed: 8 h 24 min
